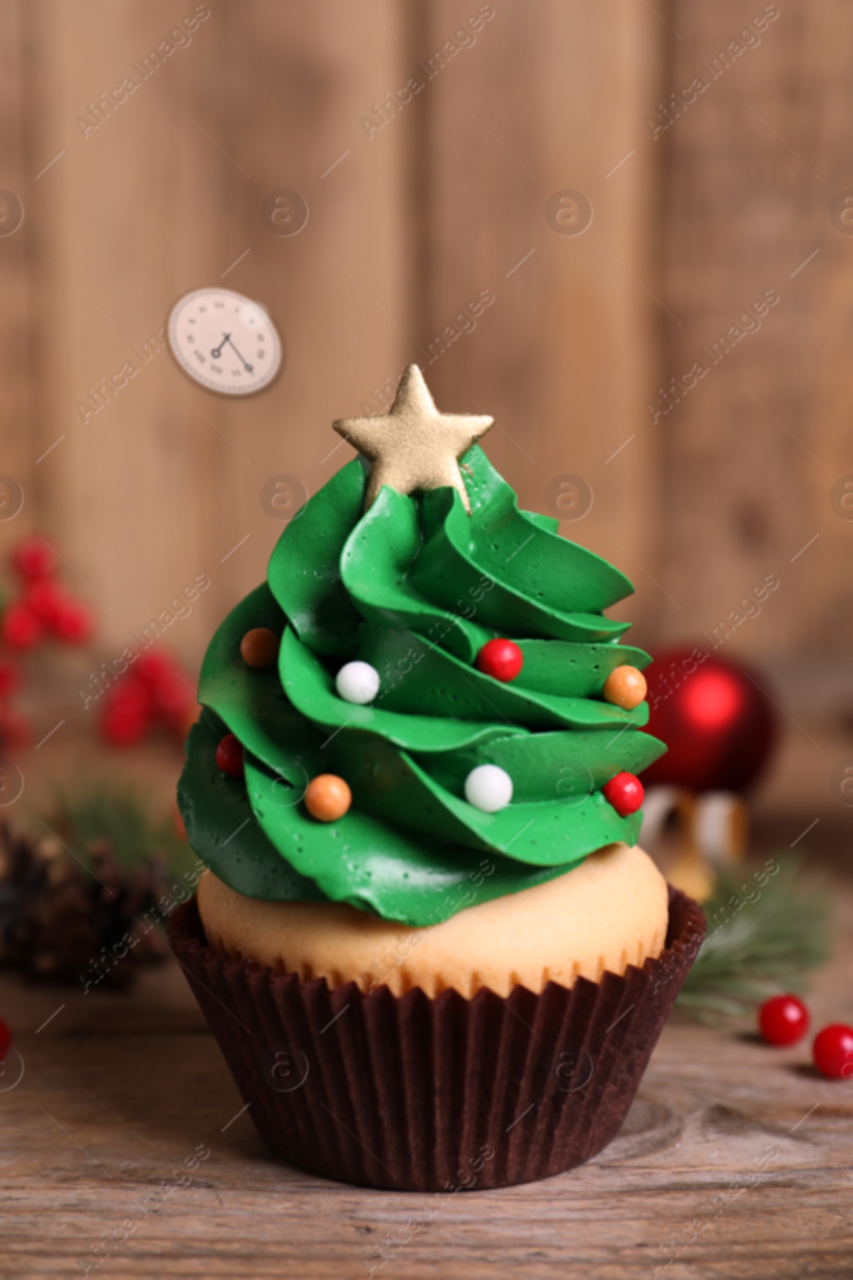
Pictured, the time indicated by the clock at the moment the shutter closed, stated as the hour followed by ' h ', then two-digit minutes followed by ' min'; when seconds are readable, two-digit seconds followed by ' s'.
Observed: 7 h 26 min
